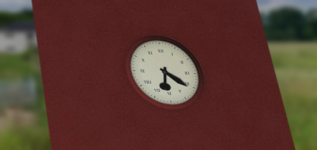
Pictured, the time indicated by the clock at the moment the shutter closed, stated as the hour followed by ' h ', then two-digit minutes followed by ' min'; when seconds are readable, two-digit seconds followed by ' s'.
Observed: 6 h 21 min
